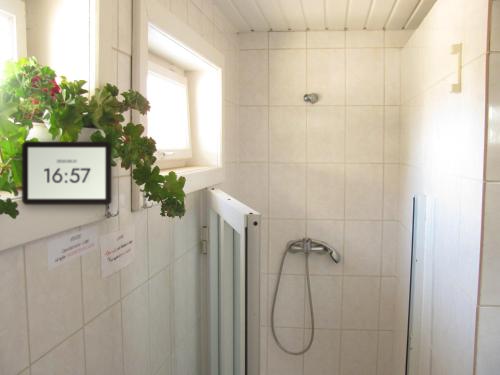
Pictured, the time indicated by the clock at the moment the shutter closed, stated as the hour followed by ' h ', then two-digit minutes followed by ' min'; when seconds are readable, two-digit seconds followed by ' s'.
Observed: 16 h 57 min
